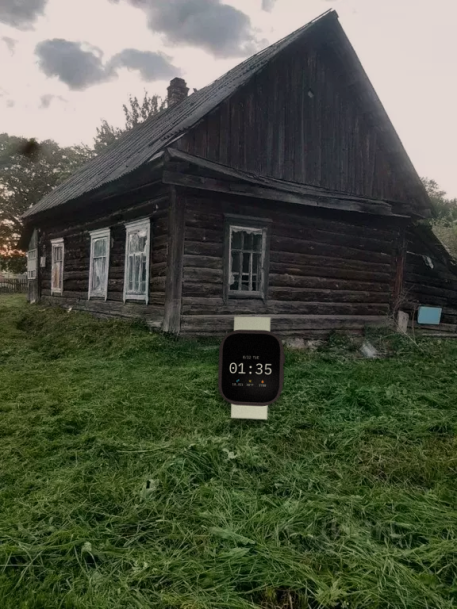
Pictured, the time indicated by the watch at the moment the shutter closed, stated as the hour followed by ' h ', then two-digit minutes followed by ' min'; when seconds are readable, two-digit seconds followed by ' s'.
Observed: 1 h 35 min
